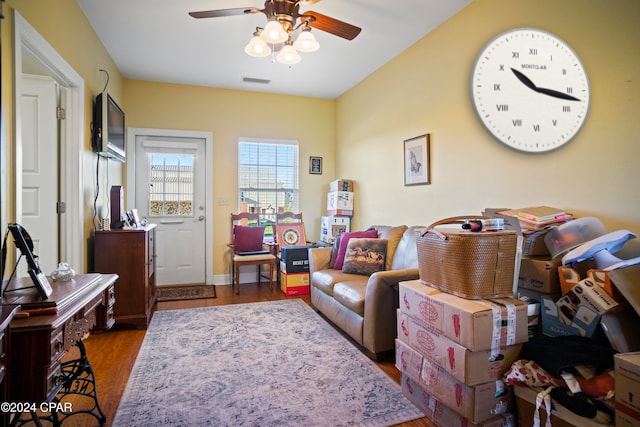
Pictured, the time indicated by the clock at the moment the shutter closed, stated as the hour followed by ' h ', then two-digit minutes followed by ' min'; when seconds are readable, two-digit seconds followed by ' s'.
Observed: 10 h 17 min
